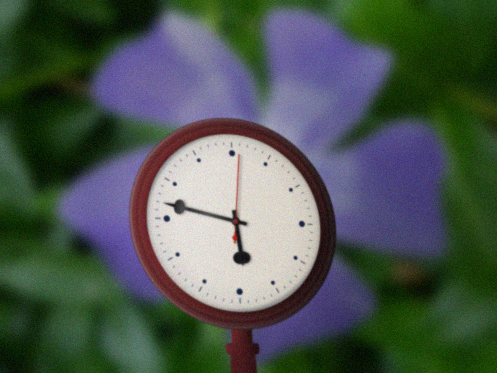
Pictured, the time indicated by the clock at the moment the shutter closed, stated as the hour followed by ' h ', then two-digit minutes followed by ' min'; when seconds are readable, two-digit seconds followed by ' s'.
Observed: 5 h 47 min 01 s
